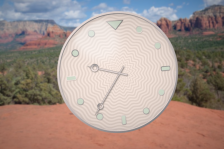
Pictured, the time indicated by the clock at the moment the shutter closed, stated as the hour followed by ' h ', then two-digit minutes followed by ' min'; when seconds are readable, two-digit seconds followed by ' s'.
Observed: 9 h 36 min
